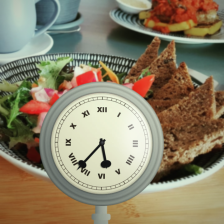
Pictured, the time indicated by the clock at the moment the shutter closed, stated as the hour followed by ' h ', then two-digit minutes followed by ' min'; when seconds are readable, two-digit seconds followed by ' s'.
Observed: 5 h 37 min
